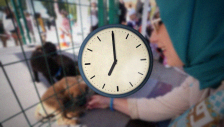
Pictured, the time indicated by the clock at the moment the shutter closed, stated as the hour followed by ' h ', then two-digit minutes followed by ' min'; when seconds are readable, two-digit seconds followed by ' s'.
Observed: 7 h 00 min
